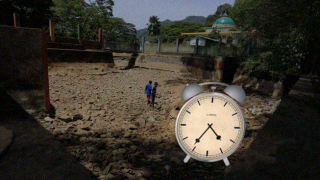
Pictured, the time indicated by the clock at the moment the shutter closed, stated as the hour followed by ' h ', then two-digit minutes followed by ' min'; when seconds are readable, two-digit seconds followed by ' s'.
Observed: 4 h 36 min
